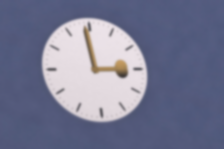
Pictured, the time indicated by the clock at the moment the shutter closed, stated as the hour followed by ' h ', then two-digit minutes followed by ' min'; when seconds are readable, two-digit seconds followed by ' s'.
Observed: 2 h 59 min
